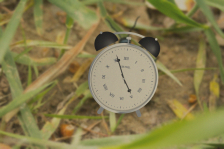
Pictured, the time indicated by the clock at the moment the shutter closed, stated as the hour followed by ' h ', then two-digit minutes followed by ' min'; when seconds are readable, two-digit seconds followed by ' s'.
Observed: 4 h 56 min
